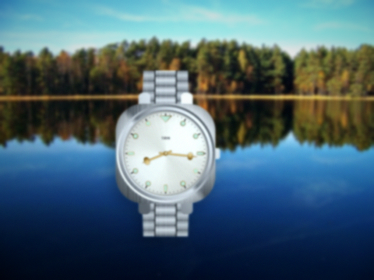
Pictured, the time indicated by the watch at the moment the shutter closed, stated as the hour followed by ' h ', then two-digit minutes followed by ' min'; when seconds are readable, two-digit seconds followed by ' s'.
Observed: 8 h 16 min
